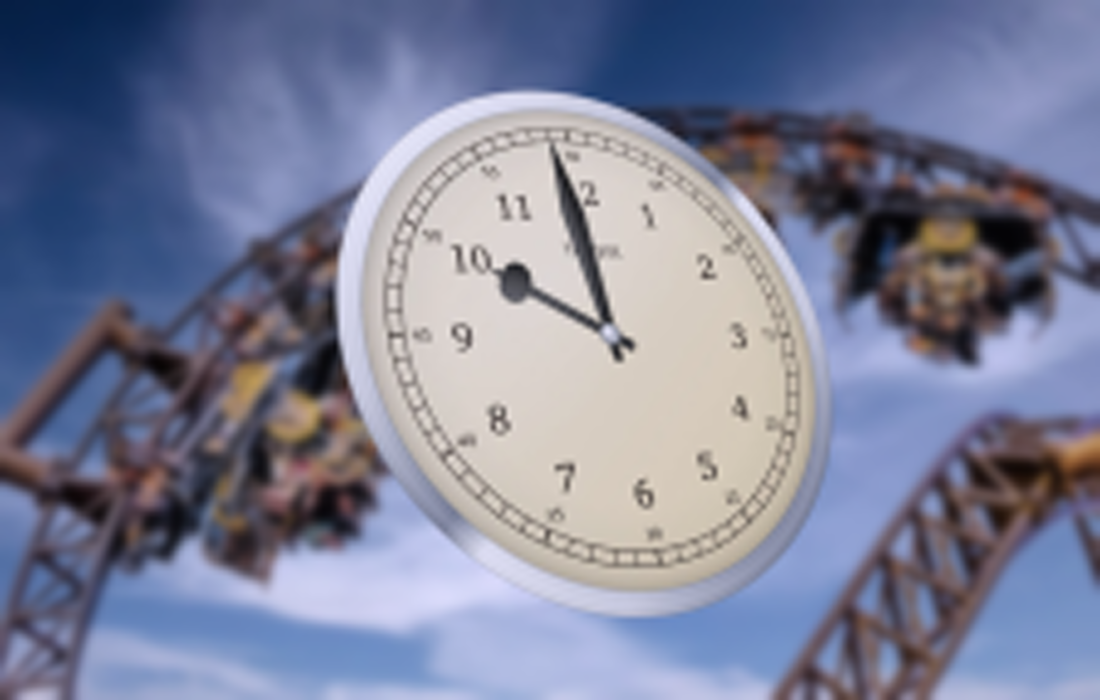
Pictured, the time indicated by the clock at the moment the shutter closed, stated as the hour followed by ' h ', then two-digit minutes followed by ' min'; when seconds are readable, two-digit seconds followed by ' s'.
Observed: 9 h 59 min
